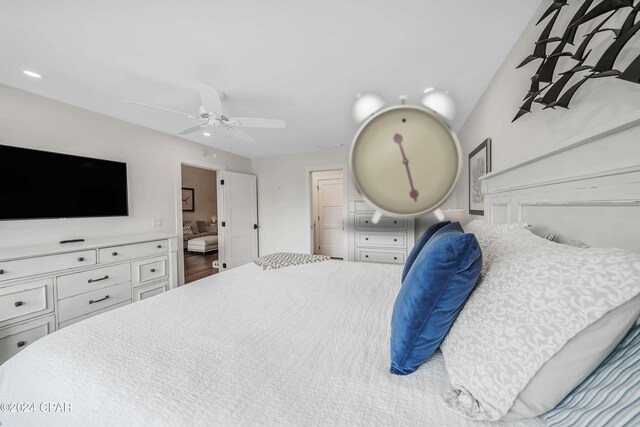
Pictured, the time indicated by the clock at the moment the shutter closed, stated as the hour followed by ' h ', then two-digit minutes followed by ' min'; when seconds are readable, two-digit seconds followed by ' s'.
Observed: 11 h 28 min
